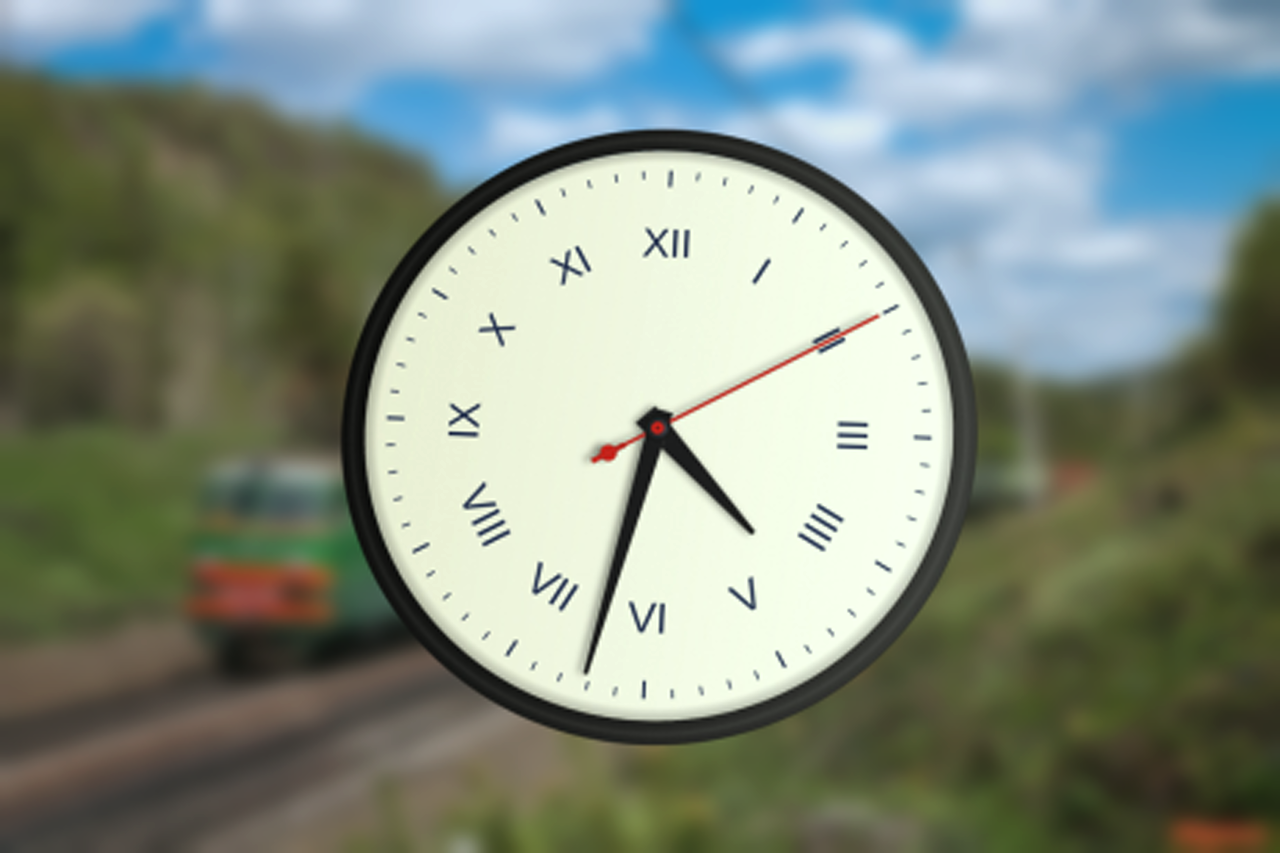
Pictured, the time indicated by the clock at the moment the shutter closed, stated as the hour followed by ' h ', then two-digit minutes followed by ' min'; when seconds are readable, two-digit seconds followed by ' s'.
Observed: 4 h 32 min 10 s
